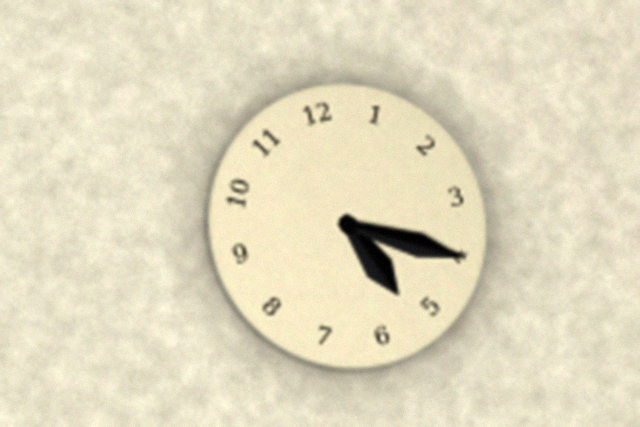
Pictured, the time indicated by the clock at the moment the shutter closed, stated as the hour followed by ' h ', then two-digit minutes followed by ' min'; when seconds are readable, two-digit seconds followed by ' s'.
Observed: 5 h 20 min
